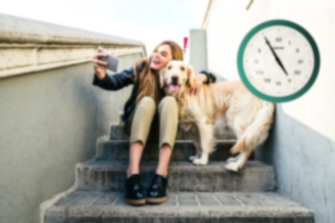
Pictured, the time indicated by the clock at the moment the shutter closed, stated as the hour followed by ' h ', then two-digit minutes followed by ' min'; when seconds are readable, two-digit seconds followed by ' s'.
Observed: 4 h 55 min
